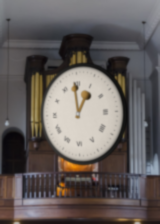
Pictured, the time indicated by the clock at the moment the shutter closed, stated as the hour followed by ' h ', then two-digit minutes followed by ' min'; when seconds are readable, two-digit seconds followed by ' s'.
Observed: 12 h 59 min
